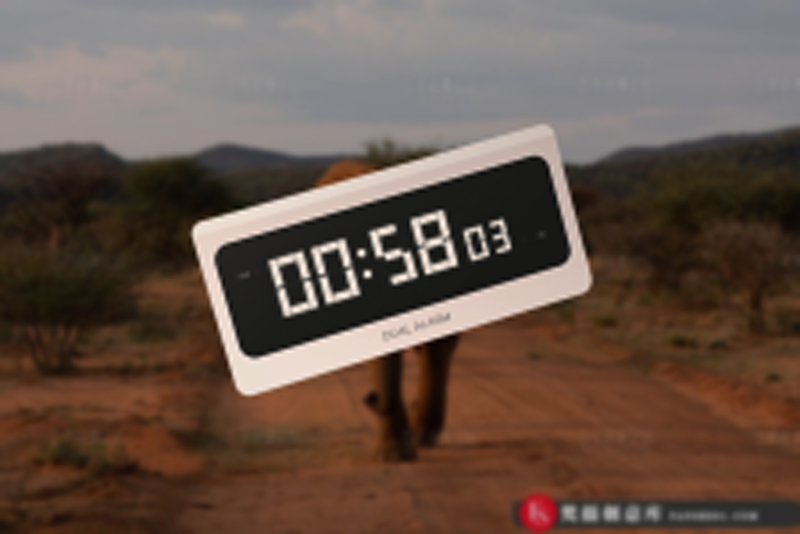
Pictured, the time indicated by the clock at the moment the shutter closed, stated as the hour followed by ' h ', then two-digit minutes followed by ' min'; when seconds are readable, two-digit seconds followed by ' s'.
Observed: 0 h 58 min 03 s
